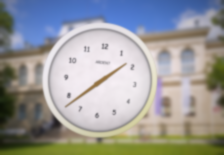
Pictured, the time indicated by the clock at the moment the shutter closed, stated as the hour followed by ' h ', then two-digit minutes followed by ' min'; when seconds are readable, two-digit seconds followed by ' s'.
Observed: 1 h 38 min
